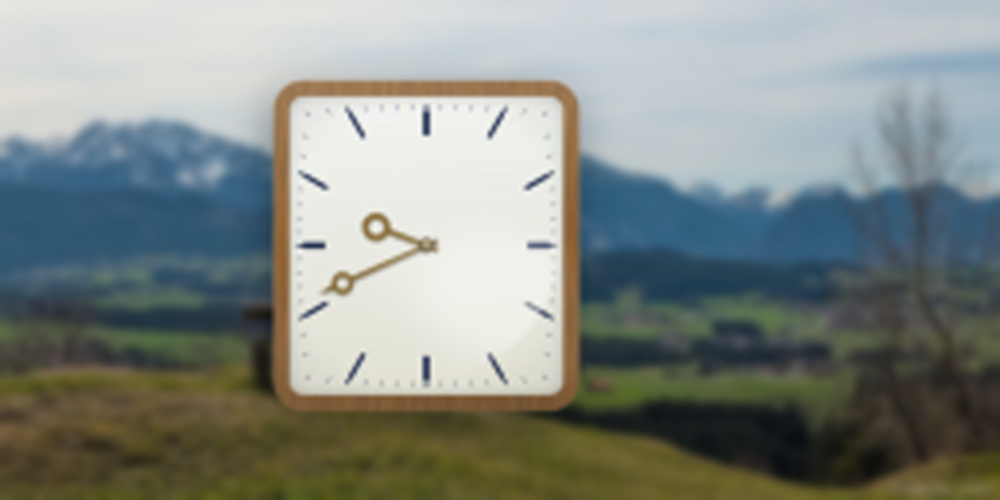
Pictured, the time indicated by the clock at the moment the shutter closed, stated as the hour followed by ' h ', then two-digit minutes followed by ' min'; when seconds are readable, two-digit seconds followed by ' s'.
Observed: 9 h 41 min
